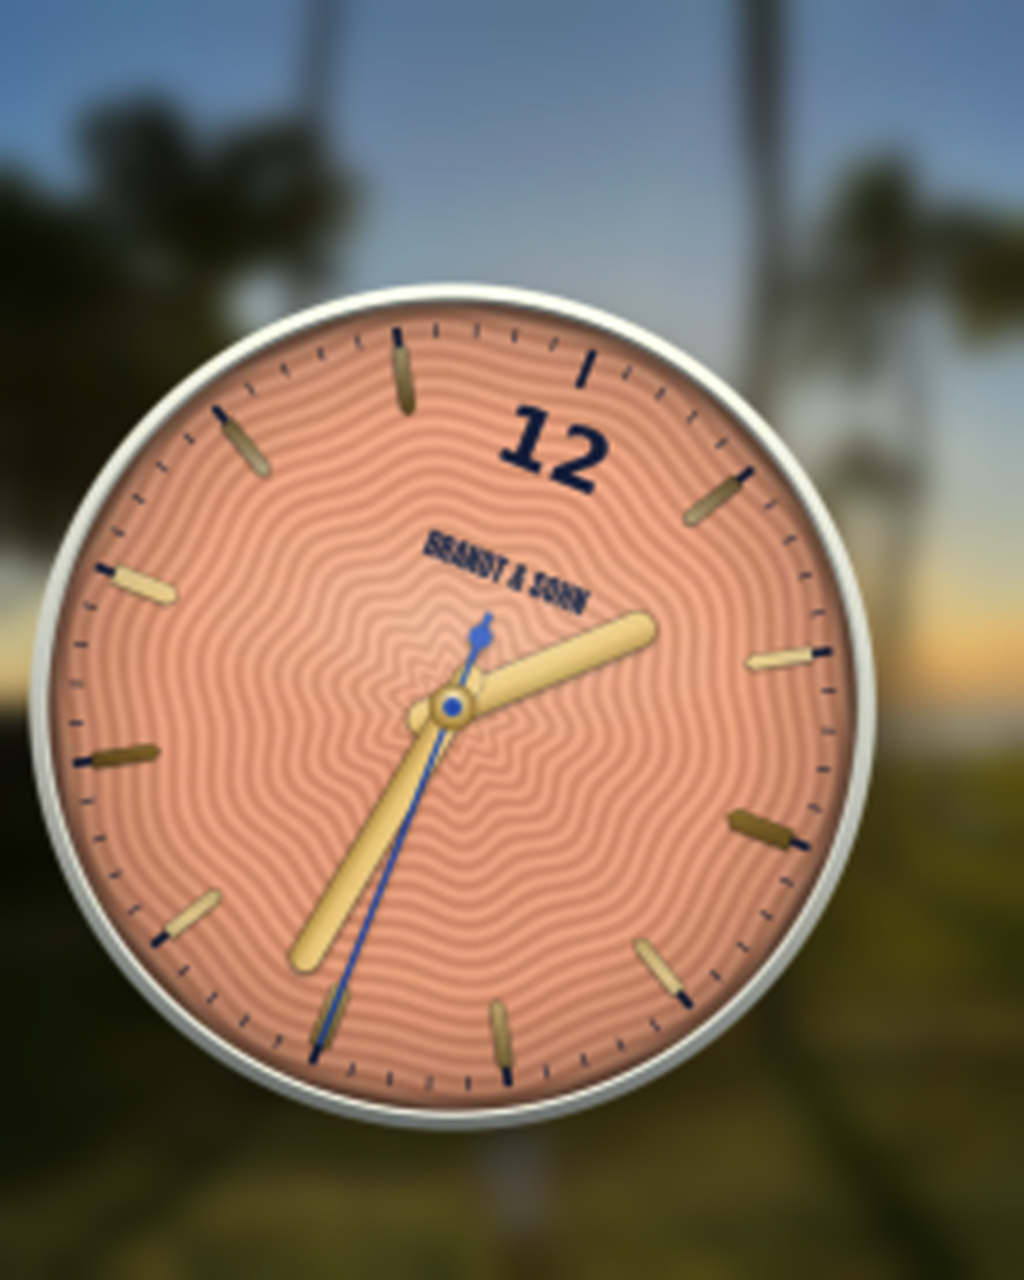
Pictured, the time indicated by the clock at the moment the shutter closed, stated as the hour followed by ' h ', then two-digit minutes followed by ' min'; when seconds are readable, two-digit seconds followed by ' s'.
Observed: 1 h 31 min 30 s
